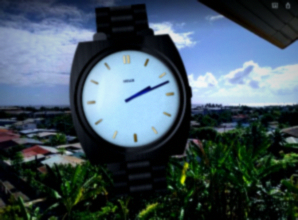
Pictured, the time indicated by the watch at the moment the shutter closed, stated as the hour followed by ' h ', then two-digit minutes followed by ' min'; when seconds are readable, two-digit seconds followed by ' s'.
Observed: 2 h 12 min
